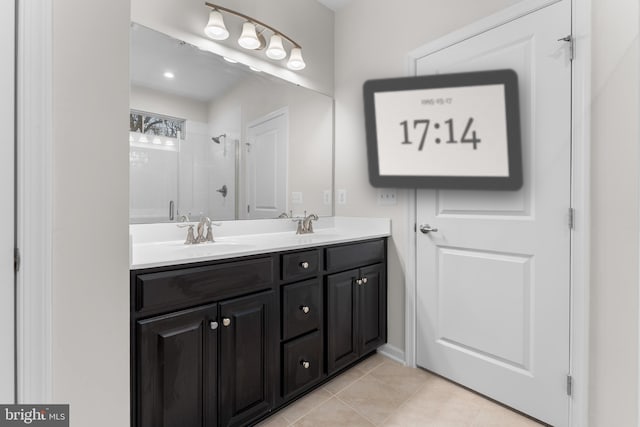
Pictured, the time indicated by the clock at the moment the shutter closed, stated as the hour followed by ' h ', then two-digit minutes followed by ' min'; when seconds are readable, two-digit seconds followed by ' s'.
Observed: 17 h 14 min
